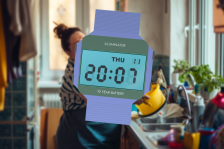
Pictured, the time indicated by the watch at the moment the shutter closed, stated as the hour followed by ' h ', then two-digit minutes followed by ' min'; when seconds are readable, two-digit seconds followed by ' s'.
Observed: 20 h 07 min
